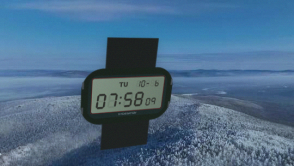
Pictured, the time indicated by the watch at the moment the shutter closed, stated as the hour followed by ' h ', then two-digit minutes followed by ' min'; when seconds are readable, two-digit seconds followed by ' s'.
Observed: 7 h 58 min 09 s
